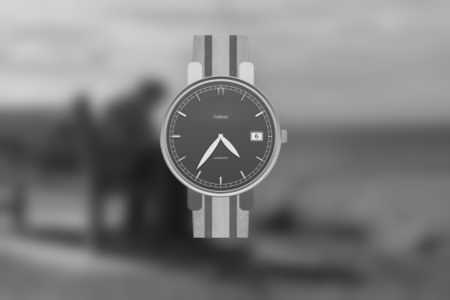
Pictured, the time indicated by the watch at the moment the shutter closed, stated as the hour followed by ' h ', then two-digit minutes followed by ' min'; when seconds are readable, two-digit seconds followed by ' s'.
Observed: 4 h 36 min
